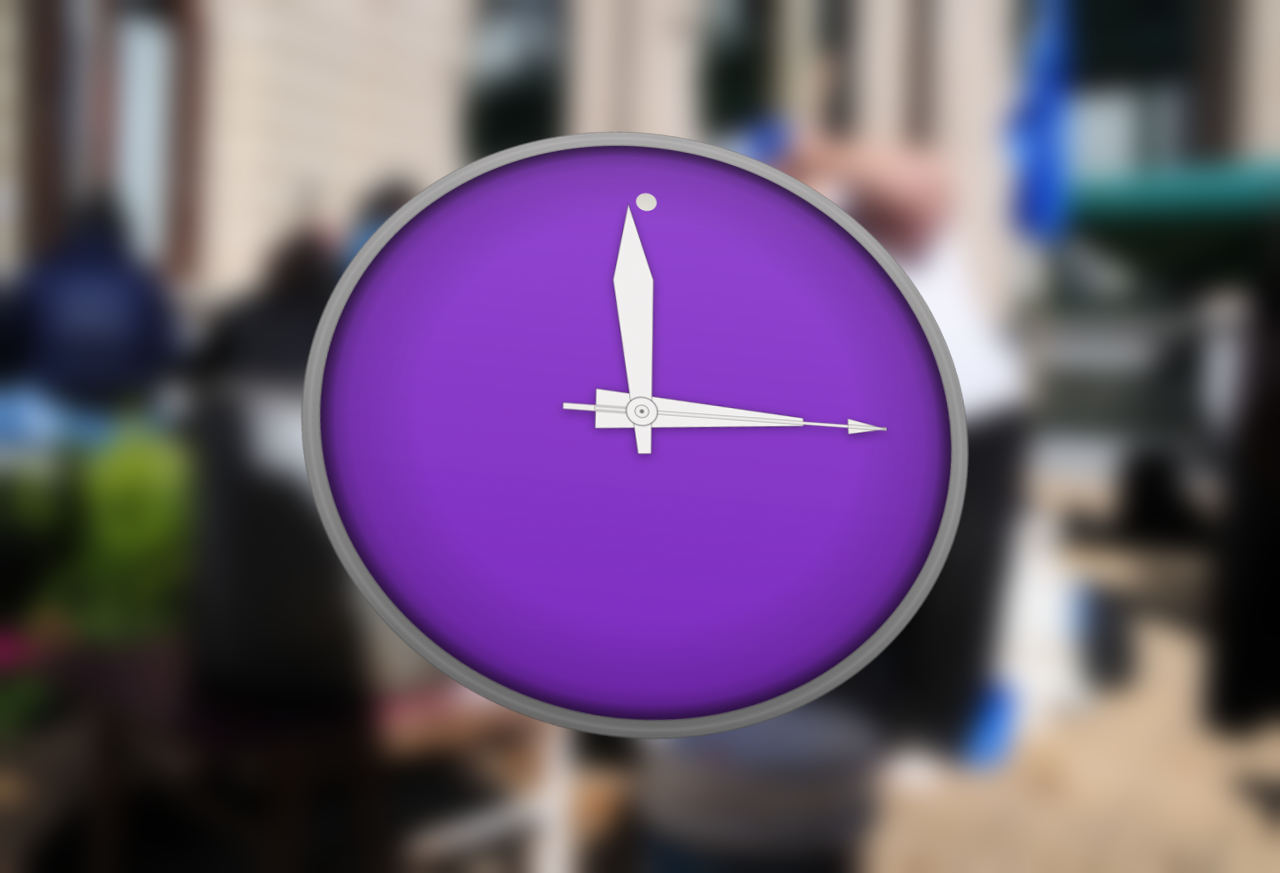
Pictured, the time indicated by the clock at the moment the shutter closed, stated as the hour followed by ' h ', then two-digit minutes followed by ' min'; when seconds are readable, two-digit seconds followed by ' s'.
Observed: 2 h 59 min 15 s
